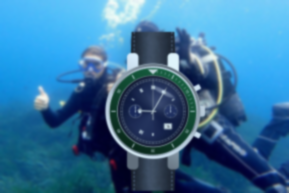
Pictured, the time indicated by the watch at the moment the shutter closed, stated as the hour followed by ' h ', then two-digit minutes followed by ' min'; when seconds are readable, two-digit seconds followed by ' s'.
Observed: 9 h 05 min
